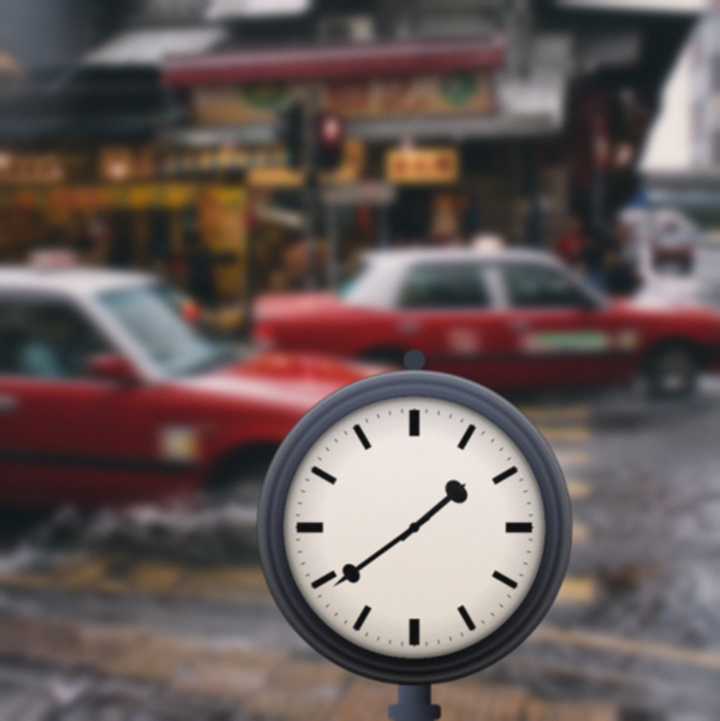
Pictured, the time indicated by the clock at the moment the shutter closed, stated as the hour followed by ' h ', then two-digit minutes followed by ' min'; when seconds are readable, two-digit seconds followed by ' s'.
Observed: 1 h 39 min
